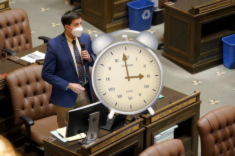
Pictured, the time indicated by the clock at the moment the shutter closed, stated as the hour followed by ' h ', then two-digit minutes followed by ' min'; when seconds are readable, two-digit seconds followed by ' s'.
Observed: 2 h 59 min
